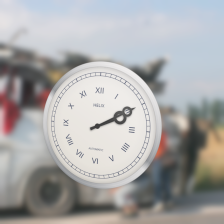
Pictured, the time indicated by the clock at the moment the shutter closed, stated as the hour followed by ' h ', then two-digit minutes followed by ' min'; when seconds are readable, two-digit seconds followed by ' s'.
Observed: 2 h 10 min
